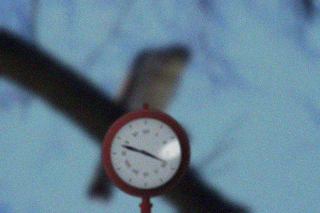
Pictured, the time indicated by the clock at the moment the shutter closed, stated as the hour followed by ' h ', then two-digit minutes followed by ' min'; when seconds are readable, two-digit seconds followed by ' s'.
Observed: 3 h 48 min
